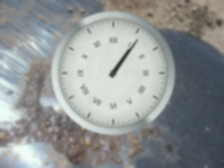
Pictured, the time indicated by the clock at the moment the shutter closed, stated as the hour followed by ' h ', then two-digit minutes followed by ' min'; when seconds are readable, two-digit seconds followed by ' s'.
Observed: 1 h 06 min
